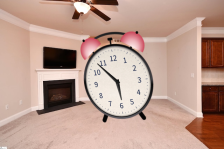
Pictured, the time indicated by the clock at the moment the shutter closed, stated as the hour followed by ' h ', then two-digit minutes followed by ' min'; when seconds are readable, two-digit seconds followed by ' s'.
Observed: 5 h 53 min
